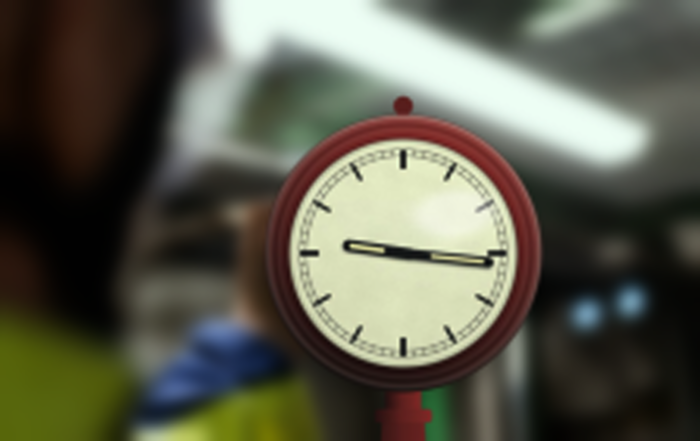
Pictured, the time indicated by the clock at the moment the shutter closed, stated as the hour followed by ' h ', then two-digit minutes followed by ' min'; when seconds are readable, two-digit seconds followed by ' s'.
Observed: 9 h 16 min
